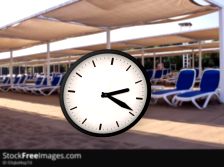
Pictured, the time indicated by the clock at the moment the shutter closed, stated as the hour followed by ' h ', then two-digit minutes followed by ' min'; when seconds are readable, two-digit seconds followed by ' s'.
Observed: 2 h 19 min
